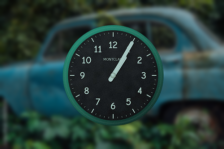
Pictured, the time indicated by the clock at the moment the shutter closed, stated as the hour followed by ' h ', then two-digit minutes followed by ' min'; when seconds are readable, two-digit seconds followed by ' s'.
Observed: 1 h 05 min
